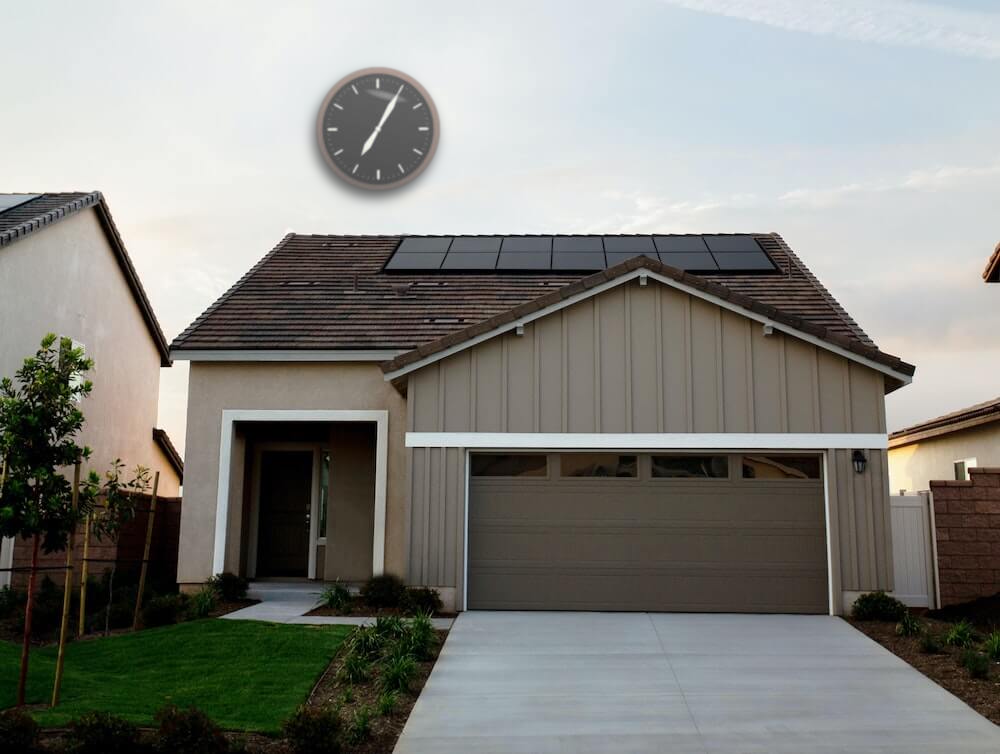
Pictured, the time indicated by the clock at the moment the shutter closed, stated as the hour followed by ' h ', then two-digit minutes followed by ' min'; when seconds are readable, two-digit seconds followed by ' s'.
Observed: 7 h 05 min
